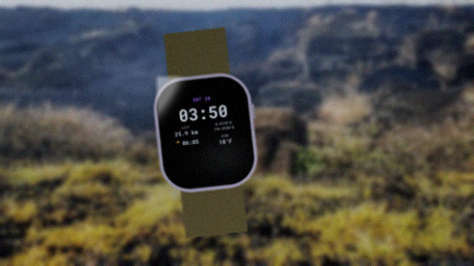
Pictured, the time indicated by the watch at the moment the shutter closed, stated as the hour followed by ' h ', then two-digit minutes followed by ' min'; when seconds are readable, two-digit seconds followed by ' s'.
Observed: 3 h 50 min
